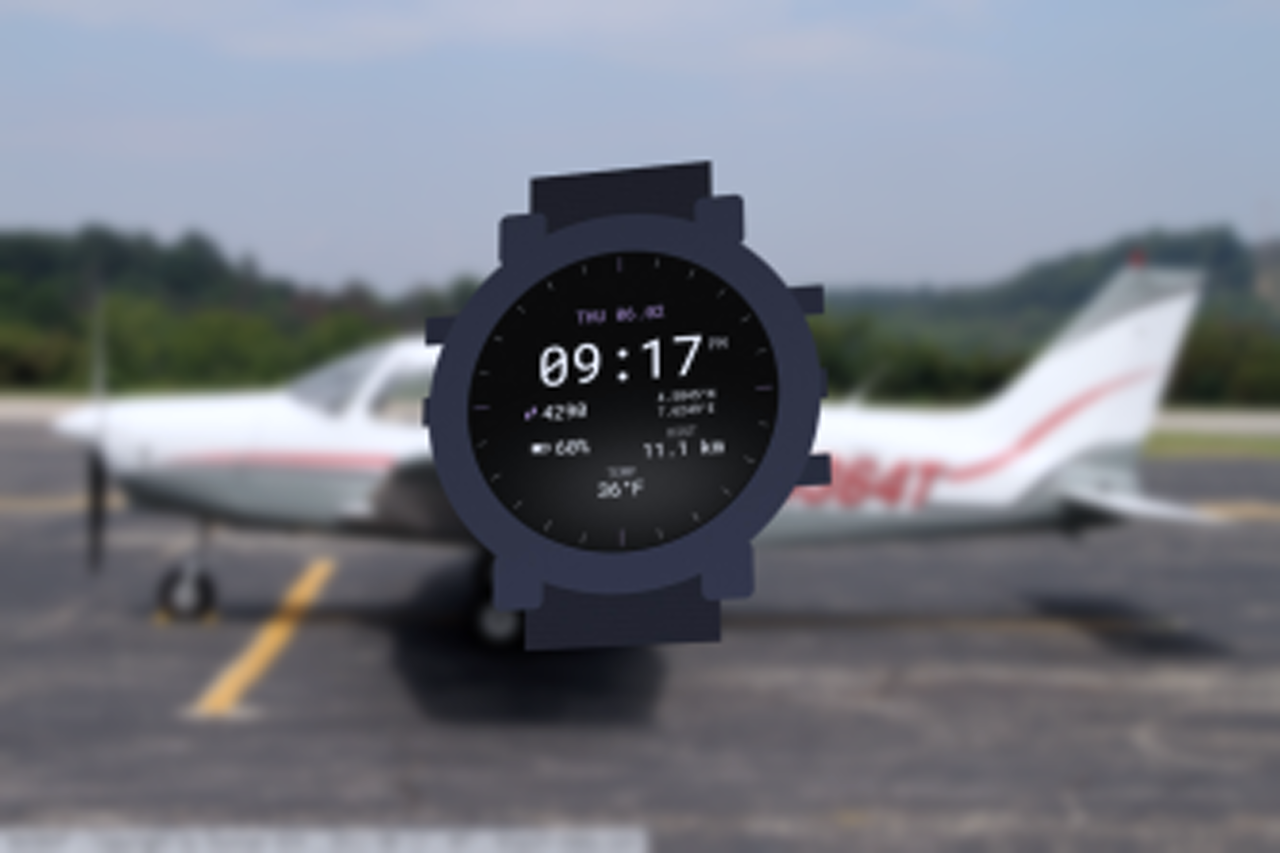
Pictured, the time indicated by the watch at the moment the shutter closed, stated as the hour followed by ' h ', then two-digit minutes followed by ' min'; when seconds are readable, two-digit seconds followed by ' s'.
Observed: 9 h 17 min
